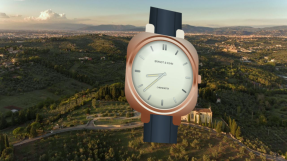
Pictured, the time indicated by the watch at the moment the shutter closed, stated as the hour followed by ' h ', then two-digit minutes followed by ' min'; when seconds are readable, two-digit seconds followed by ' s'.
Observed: 8 h 38 min
